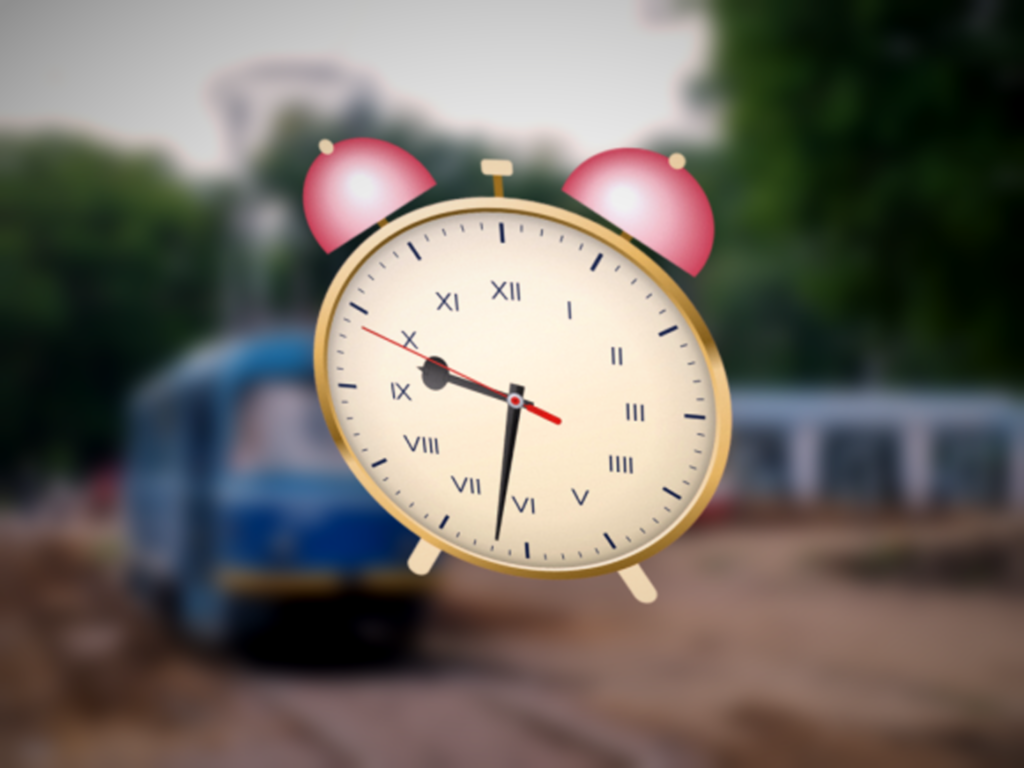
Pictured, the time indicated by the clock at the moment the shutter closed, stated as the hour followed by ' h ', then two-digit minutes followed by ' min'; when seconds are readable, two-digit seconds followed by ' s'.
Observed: 9 h 31 min 49 s
